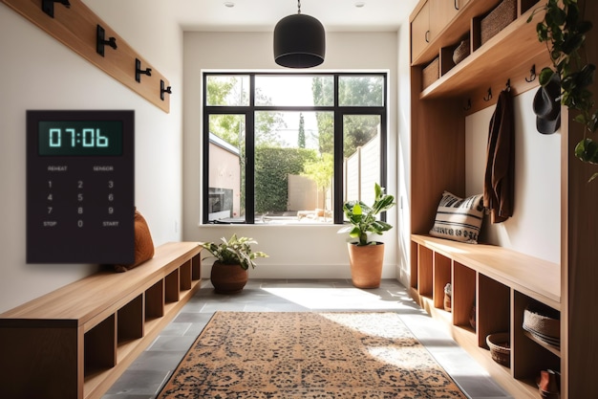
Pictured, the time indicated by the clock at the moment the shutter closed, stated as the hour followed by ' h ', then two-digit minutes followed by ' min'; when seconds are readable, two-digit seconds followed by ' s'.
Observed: 7 h 06 min
